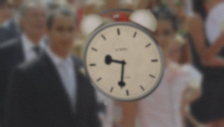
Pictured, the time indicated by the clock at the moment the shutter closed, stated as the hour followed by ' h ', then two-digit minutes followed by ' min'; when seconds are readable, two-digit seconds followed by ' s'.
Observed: 9 h 32 min
